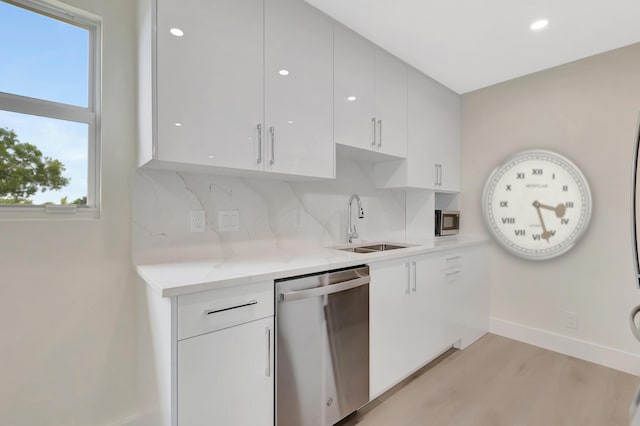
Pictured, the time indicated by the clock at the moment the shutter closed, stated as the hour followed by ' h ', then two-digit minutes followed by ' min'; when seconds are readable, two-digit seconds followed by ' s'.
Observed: 3 h 27 min
